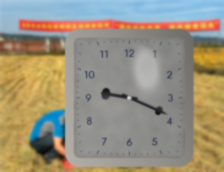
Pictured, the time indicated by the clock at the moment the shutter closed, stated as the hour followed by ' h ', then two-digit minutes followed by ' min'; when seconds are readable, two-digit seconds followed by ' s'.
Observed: 9 h 19 min
